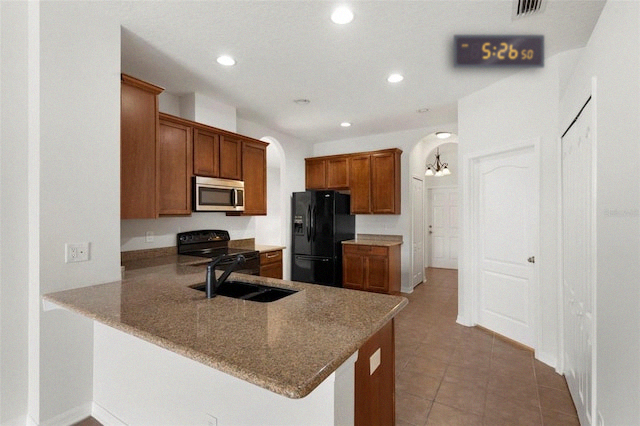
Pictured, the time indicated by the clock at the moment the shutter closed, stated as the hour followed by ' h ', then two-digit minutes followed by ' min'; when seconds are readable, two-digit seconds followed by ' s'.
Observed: 5 h 26 min
